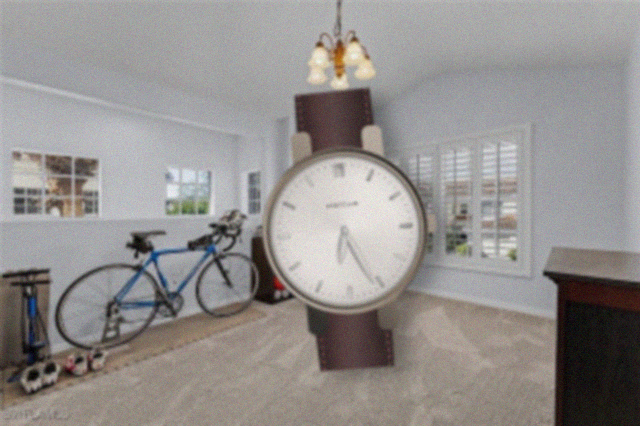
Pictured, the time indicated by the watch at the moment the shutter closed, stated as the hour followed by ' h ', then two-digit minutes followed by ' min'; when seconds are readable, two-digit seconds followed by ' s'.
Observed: 6 h 26 min
